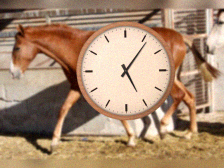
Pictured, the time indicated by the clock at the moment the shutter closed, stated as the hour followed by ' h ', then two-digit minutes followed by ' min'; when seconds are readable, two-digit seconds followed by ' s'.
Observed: 5 h 06 min
